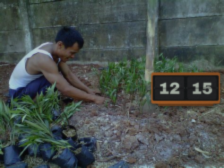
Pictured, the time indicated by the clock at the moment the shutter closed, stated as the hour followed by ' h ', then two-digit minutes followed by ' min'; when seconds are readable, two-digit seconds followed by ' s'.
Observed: 12 h 15 min
